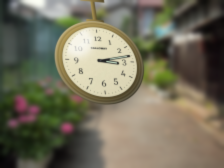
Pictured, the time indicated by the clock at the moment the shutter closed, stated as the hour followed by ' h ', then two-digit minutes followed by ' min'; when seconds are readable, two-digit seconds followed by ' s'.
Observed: 3 h 13 min
